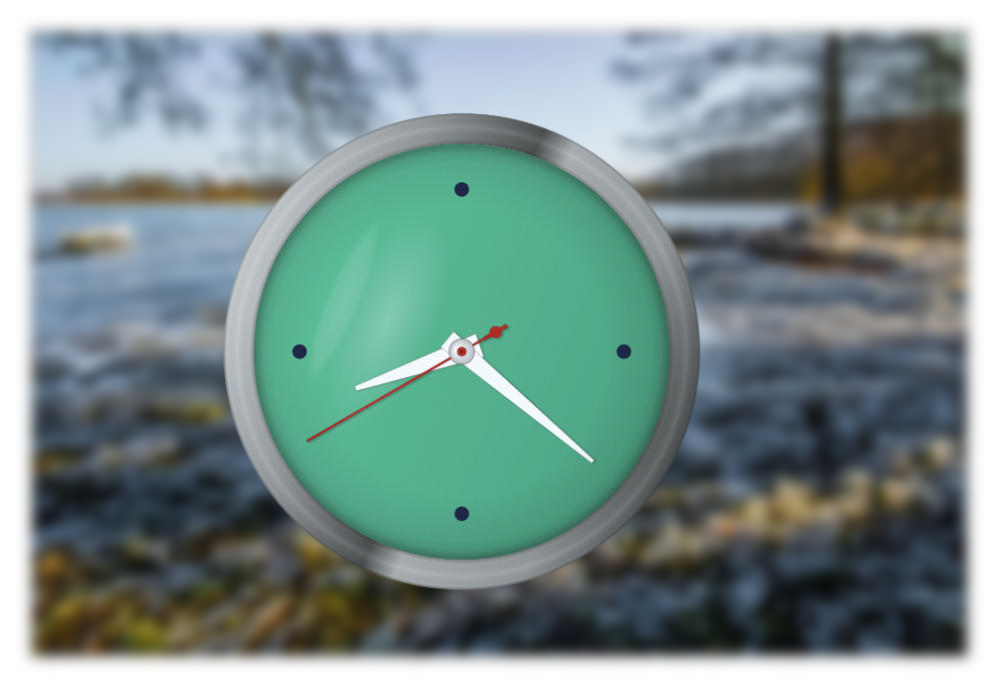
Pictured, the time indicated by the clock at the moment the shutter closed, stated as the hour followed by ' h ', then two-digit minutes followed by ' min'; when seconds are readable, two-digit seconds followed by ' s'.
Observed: 8 h 21 min 40 s
